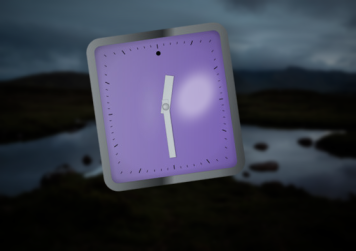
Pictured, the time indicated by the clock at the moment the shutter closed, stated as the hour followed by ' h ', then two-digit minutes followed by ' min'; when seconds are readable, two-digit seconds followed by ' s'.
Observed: 12 h 30 min
